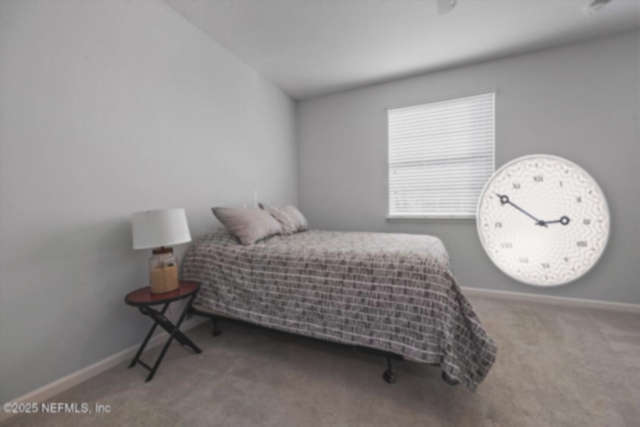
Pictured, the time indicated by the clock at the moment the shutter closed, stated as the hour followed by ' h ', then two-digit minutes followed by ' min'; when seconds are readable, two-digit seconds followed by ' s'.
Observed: 2 h 51 min
